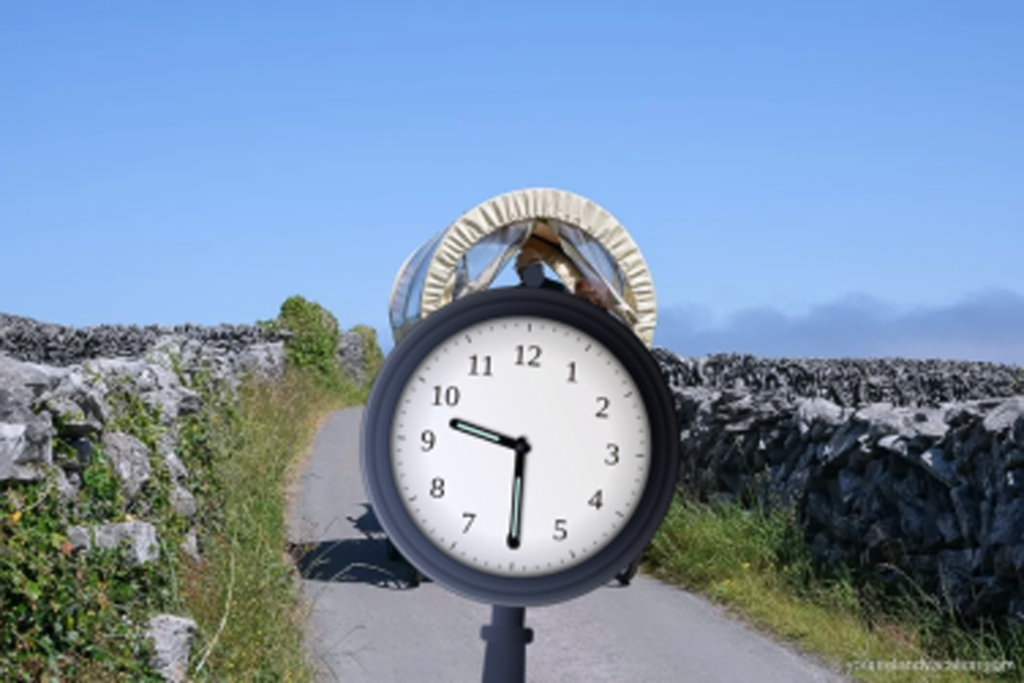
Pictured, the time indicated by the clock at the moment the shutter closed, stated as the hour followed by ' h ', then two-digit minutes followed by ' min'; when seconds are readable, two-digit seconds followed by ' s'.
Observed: 9 h 30 min
